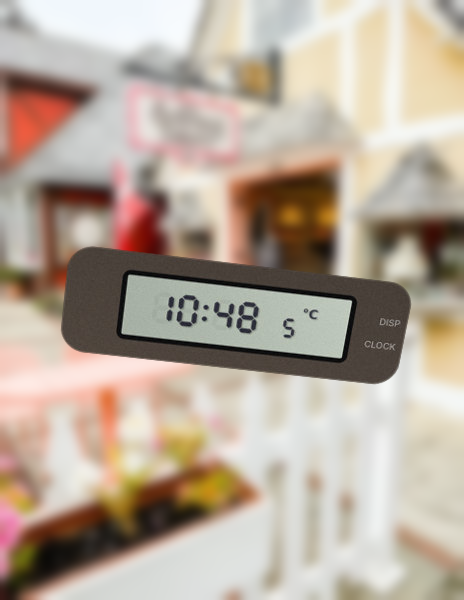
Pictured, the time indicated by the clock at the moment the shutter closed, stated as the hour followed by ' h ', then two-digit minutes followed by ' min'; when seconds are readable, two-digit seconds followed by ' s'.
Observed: 10 h 48 min
